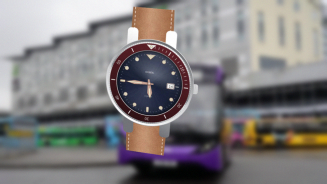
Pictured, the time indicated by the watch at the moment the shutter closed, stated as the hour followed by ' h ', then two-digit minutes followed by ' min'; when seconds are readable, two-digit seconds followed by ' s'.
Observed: 5 h 45 min
